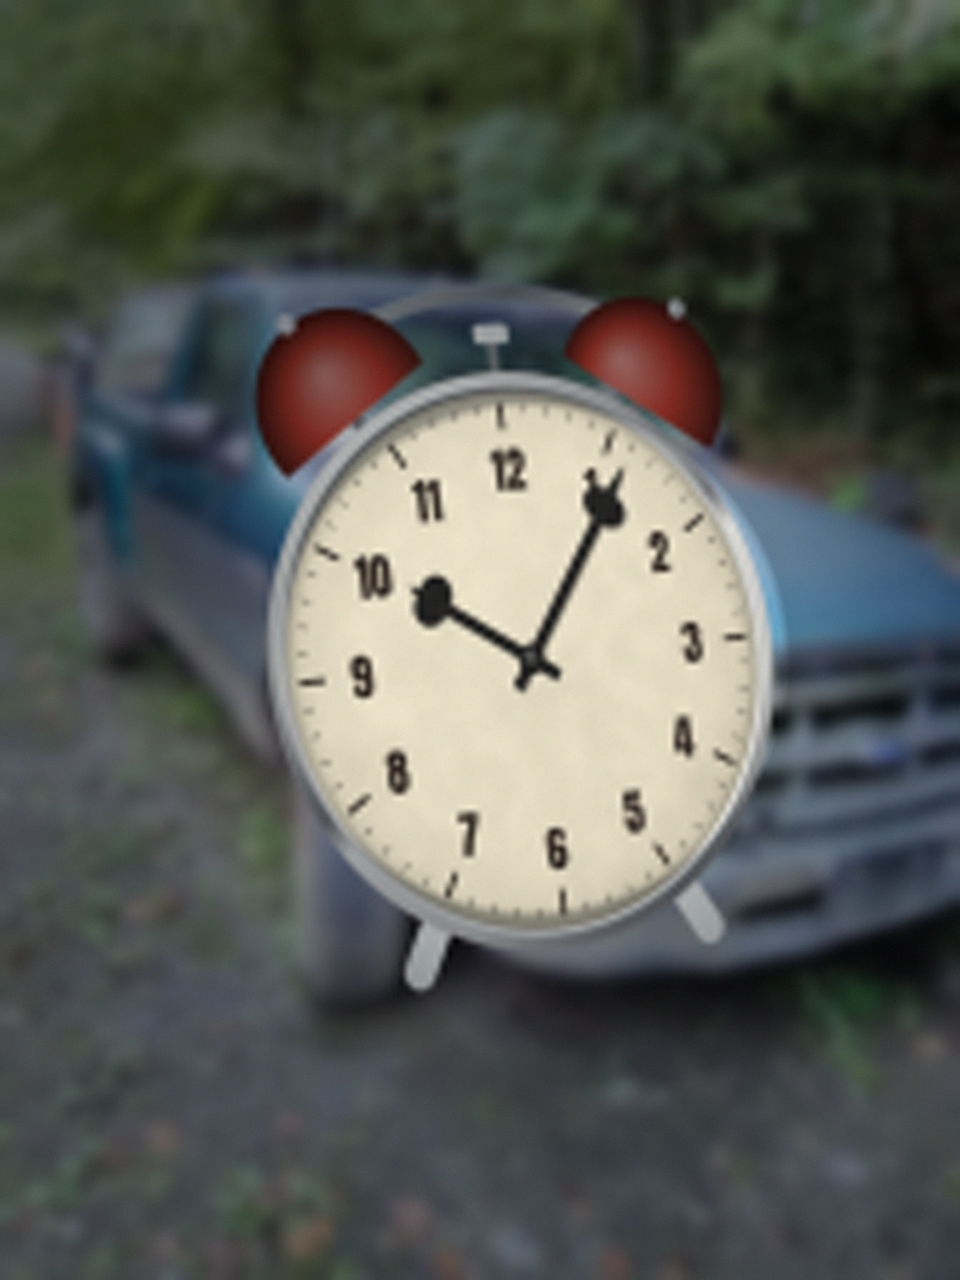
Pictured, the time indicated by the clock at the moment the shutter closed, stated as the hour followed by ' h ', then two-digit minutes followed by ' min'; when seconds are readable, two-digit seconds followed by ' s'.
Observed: 10 h 06 min
